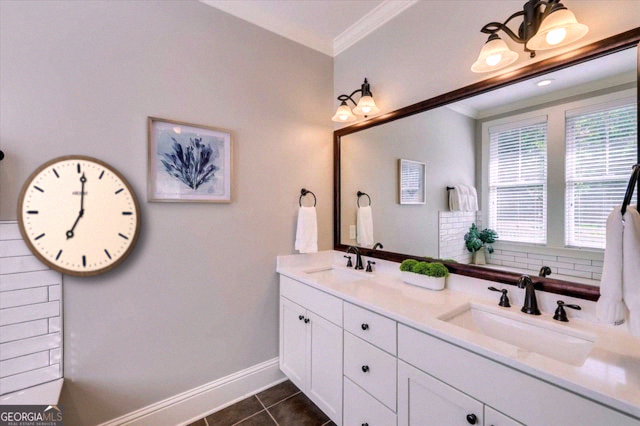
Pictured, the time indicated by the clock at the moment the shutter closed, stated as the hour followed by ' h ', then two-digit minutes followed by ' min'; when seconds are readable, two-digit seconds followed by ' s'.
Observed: 7 h 01 min
